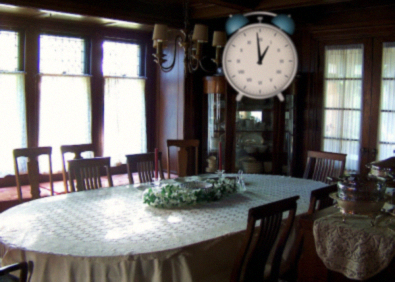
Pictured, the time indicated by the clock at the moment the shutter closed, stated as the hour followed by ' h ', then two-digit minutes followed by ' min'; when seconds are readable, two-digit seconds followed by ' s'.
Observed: 12 h 59 min
